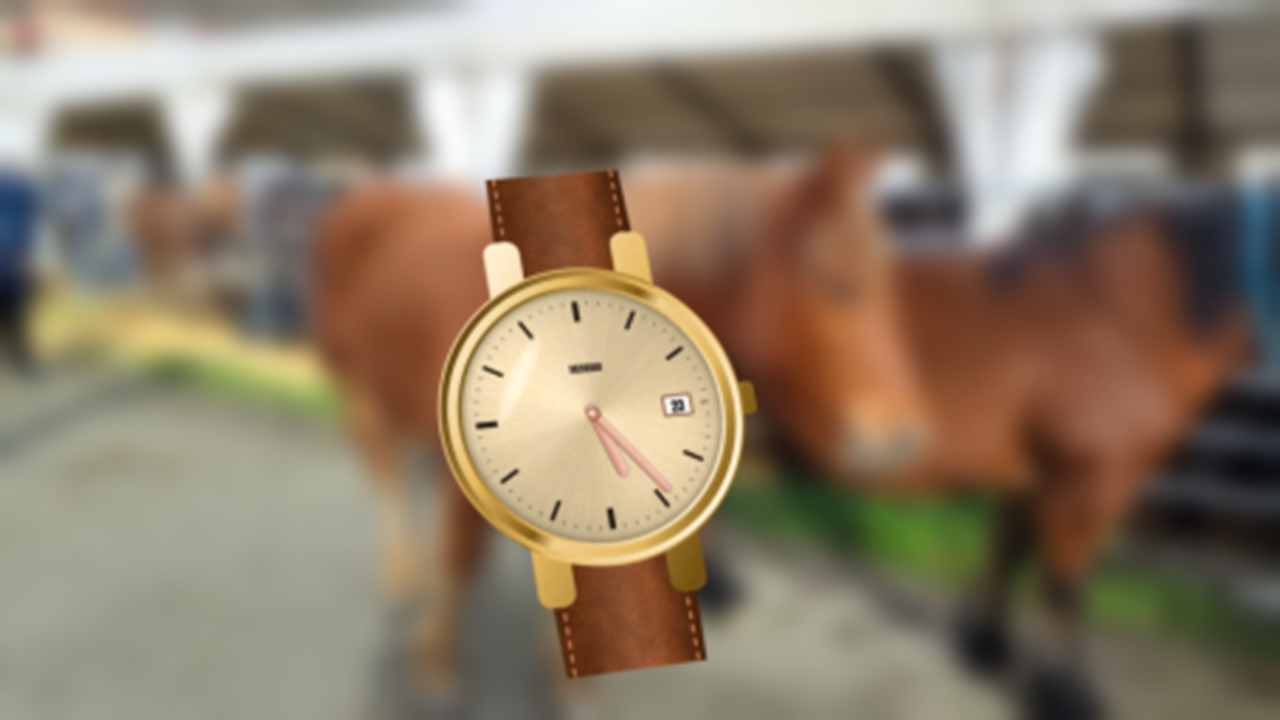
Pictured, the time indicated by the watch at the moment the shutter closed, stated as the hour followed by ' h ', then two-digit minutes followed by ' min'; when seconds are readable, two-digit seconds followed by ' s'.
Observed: 5 h 24 min
